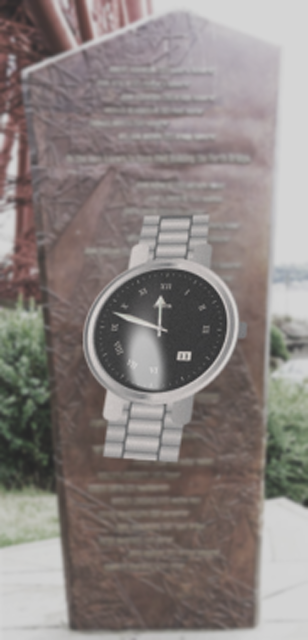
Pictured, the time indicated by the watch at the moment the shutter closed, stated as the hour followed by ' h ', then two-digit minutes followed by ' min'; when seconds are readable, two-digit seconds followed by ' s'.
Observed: 11 h 48 min
